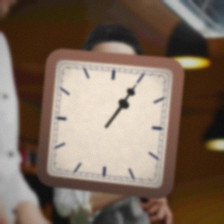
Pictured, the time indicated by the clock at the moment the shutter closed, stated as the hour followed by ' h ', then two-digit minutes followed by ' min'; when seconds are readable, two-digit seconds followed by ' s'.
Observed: 1 h 05 min
